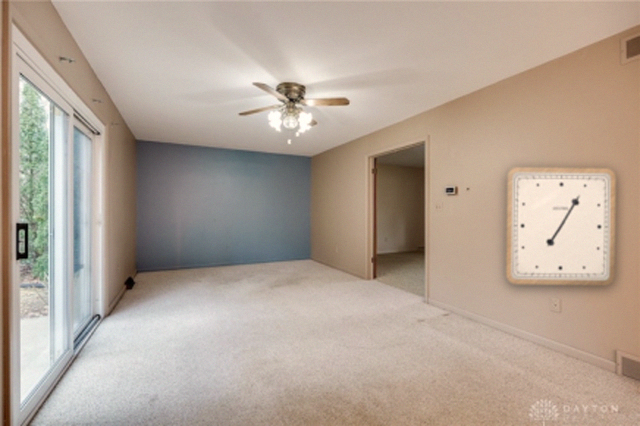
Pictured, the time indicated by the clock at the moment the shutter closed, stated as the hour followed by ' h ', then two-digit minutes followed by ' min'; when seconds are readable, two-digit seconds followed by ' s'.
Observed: 7 h 05 min
